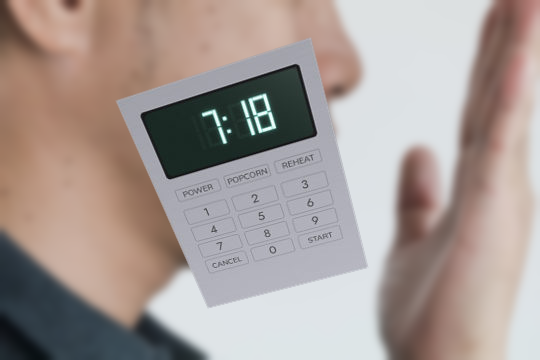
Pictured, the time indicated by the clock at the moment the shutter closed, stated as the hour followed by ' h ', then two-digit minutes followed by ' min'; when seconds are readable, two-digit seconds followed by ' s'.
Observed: 7 h 18 min
